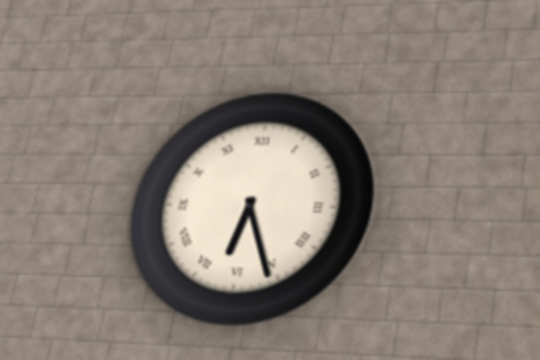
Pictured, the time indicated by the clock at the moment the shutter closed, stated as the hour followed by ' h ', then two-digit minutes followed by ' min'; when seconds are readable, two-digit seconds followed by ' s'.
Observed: 6 h 26 min
